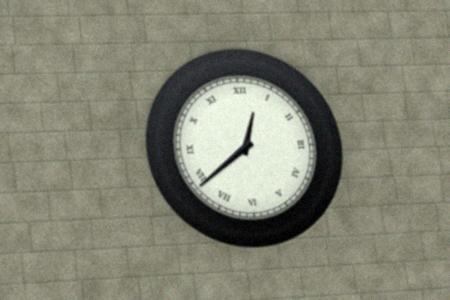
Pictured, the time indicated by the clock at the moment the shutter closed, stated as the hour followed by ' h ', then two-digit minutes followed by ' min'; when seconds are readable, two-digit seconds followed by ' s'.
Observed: 12 h 39 min
